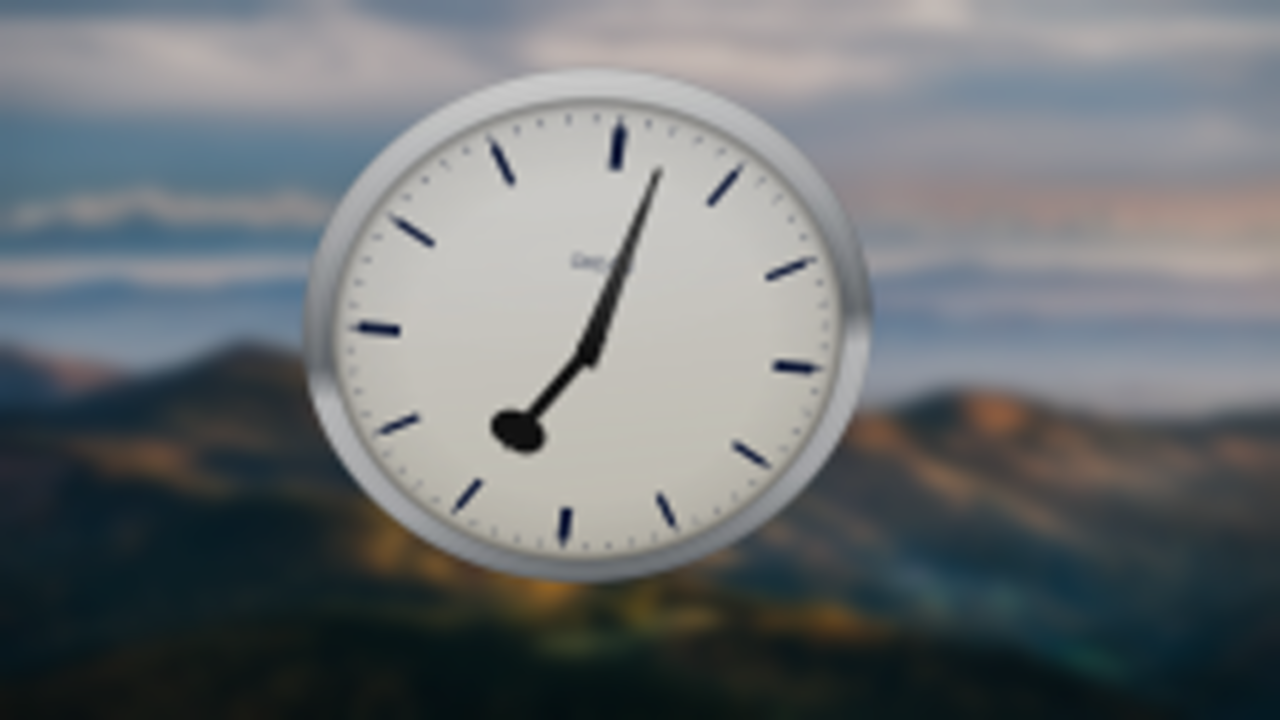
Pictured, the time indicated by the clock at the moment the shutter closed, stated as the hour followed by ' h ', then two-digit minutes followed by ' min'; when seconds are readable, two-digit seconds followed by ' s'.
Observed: 7 h 02 min
